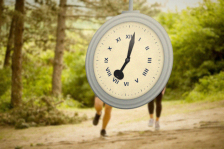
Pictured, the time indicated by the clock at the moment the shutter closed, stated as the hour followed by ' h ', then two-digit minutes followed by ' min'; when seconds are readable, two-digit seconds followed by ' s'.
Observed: 7 h 02 min
